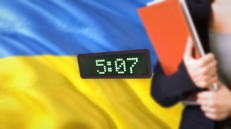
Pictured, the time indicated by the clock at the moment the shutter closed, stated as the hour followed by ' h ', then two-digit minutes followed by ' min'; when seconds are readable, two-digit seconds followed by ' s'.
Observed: 5 h 07 min
